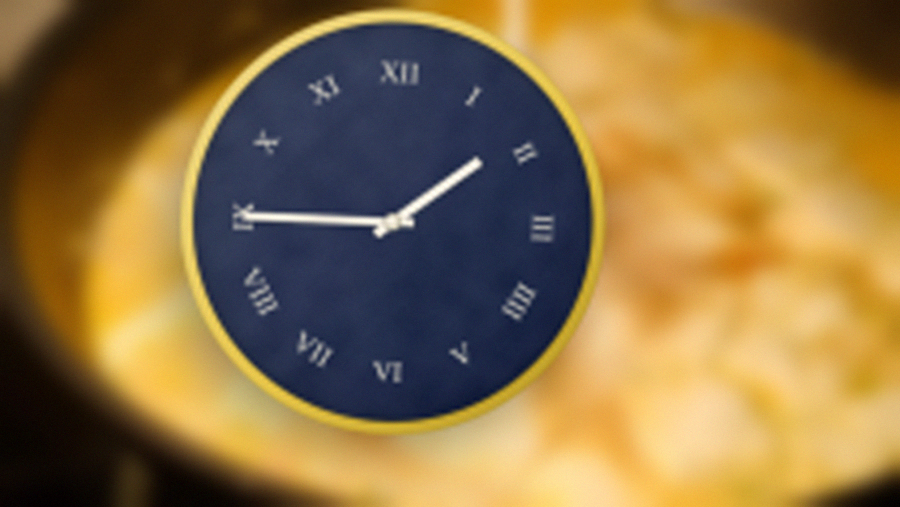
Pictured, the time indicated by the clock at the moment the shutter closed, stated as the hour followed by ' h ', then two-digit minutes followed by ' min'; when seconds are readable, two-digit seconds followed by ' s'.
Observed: 1 h 45 min
